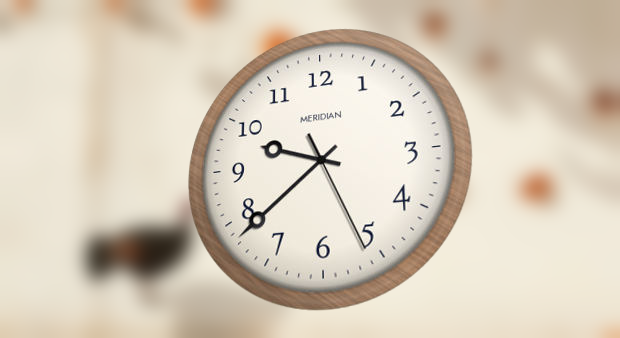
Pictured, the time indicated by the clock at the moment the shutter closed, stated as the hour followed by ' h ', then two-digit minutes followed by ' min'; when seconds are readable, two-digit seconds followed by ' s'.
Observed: 9 h 38 min 26 s
